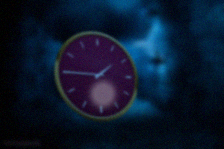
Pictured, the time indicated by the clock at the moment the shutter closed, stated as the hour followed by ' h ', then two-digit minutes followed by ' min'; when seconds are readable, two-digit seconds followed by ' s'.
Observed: 1 h 45 min
